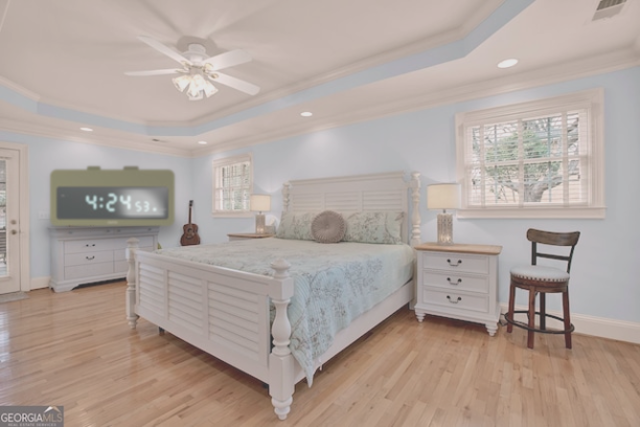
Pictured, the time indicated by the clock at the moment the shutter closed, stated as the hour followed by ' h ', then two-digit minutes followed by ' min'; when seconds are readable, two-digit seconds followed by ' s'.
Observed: 4 h 24 min
